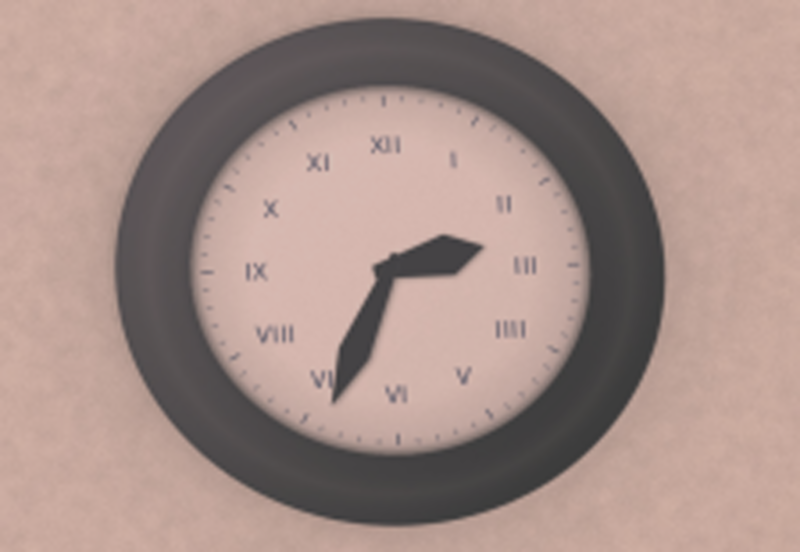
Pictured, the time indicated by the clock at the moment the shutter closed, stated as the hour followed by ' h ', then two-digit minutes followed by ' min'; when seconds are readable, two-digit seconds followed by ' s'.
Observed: 2 h 34 min
